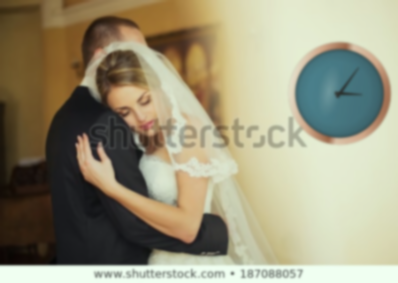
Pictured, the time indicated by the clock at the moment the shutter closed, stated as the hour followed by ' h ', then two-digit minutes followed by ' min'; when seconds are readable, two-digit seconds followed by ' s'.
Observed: 3 h 06 min
